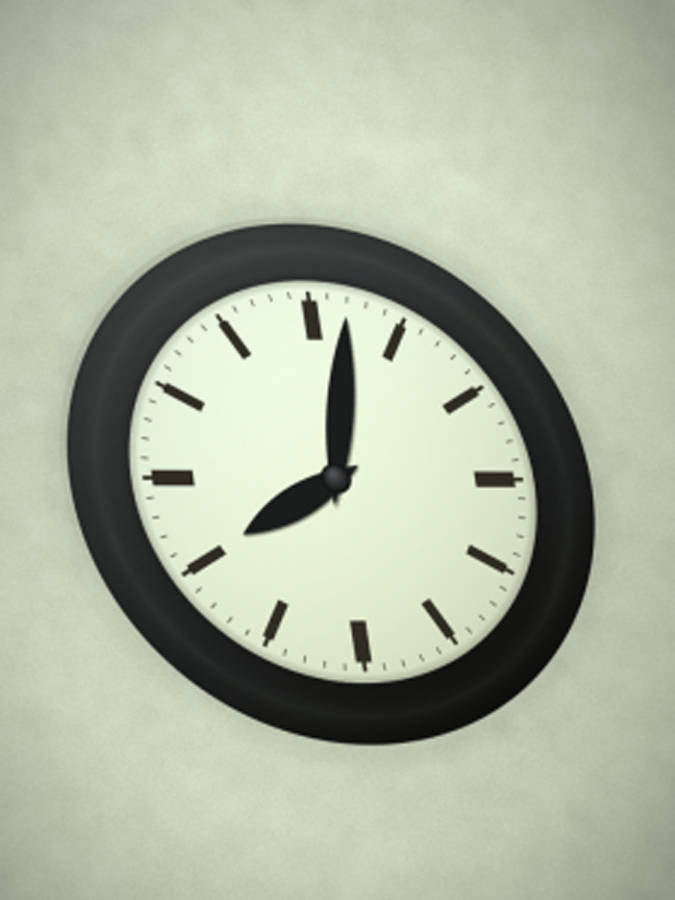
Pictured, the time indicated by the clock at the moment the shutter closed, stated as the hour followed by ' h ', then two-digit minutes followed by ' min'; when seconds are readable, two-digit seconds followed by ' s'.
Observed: 8 h 02 min
